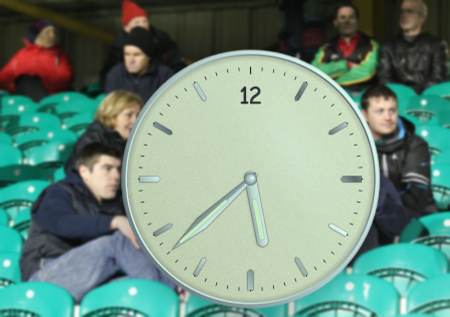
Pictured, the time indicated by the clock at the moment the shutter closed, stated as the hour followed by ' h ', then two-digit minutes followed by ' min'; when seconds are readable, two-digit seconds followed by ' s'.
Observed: 5 h 38 min
